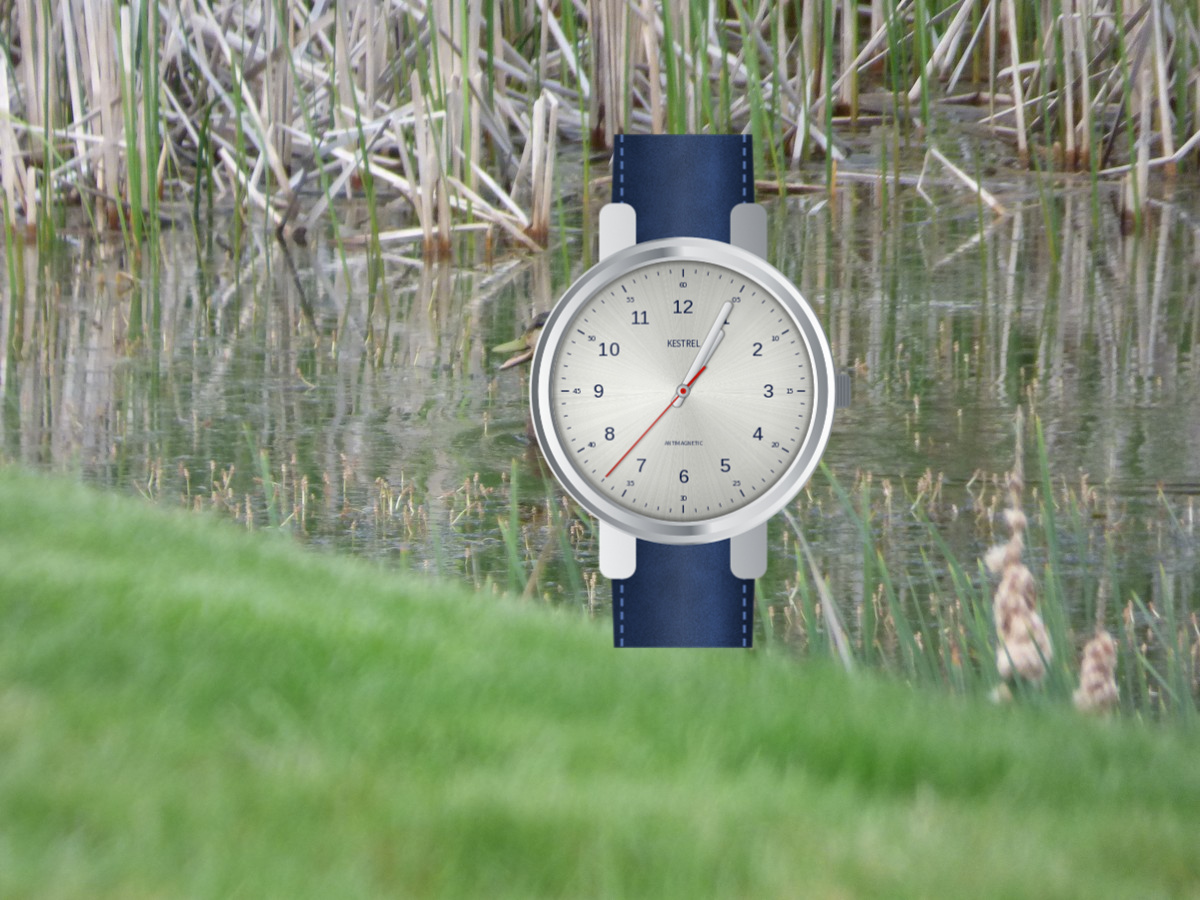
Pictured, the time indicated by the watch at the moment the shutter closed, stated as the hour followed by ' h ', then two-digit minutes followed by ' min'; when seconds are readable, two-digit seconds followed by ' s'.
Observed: 1 h 04 min 37 s
